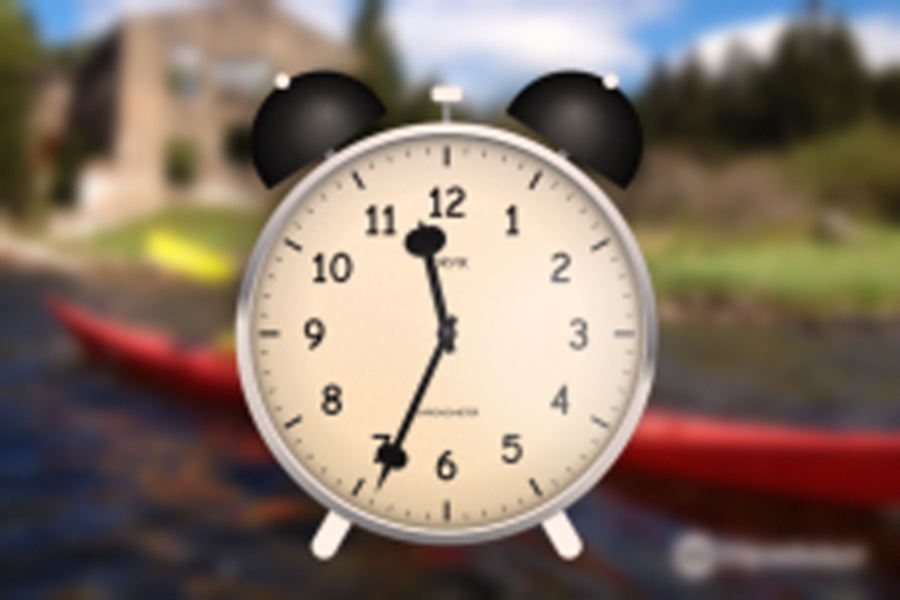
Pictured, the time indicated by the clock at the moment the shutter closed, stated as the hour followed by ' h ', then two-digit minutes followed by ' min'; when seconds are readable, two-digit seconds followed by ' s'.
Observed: 11 h 34 min
